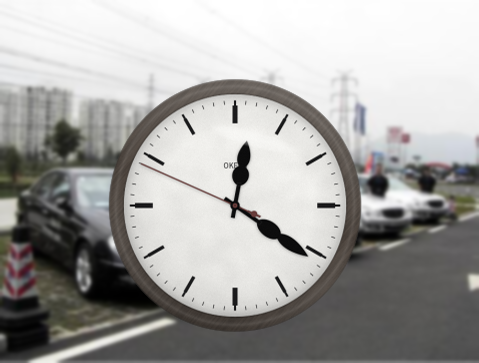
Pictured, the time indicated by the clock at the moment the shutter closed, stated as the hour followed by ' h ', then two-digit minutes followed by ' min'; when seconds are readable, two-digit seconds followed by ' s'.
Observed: 12 h 20 min 49 s
